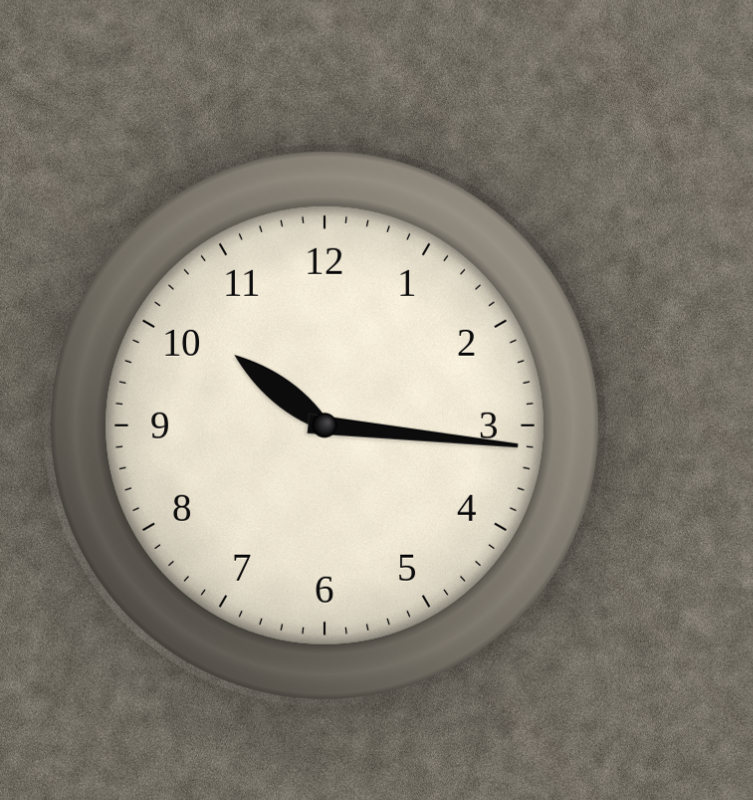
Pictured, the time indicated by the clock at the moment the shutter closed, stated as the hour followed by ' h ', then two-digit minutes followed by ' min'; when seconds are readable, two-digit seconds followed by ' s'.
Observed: 10 h 16 min
